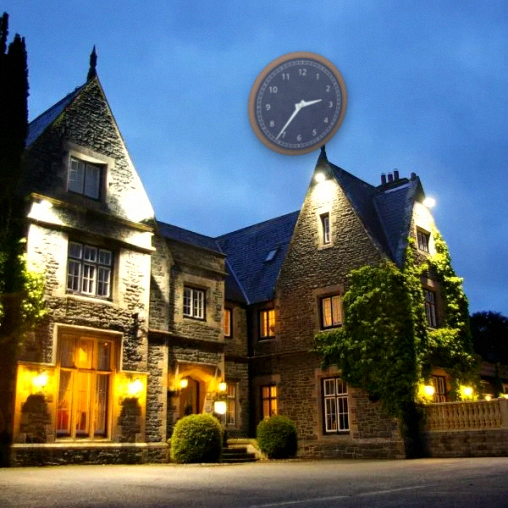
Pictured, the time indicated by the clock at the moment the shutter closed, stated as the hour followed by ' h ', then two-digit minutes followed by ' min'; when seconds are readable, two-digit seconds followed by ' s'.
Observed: 2 h 36 min
